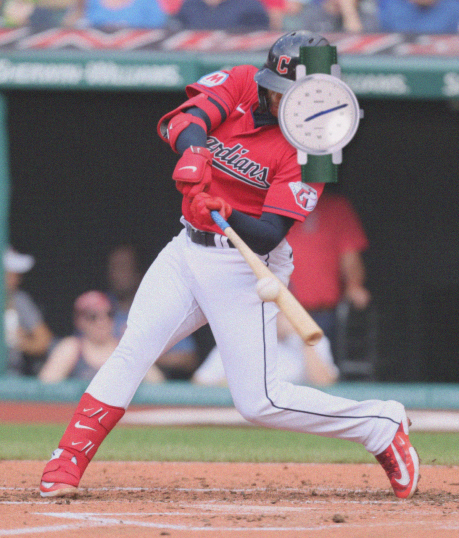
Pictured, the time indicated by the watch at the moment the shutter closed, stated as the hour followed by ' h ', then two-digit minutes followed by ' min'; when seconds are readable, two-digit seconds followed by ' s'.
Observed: 8 h 12 min
